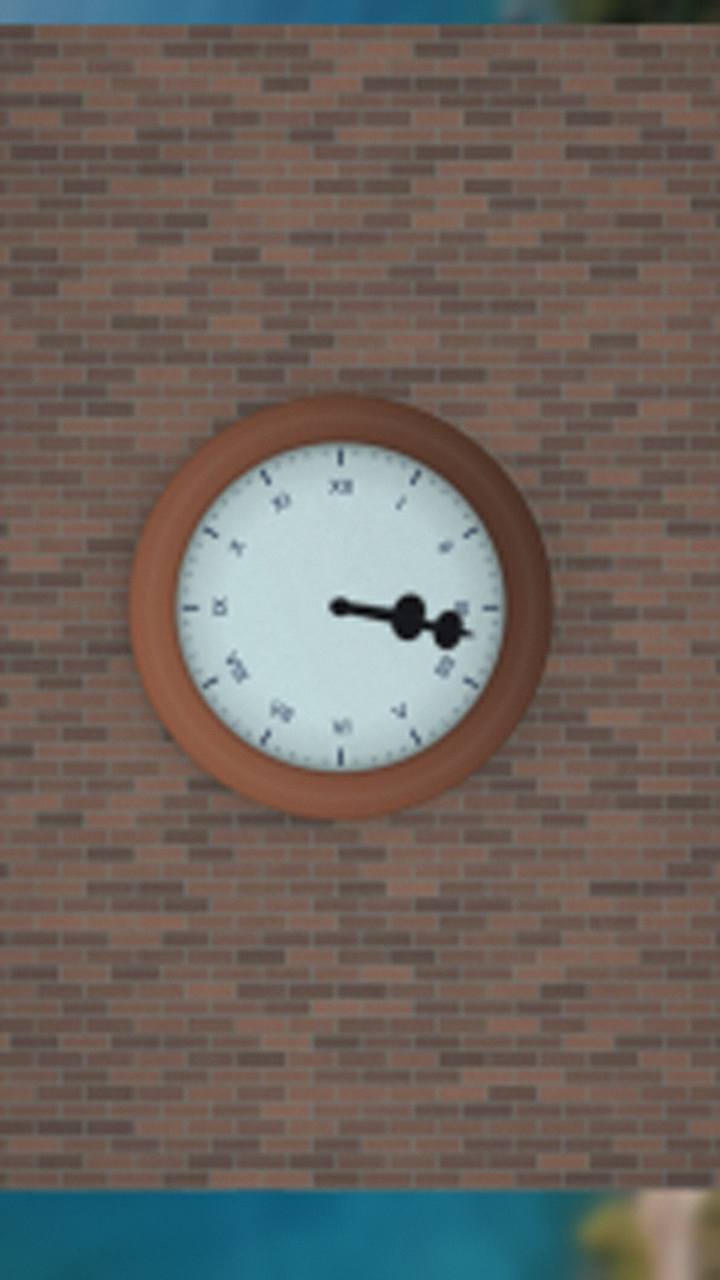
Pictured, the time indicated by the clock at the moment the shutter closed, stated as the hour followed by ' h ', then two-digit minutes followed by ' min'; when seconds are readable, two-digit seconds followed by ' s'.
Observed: 3 h 17 min
